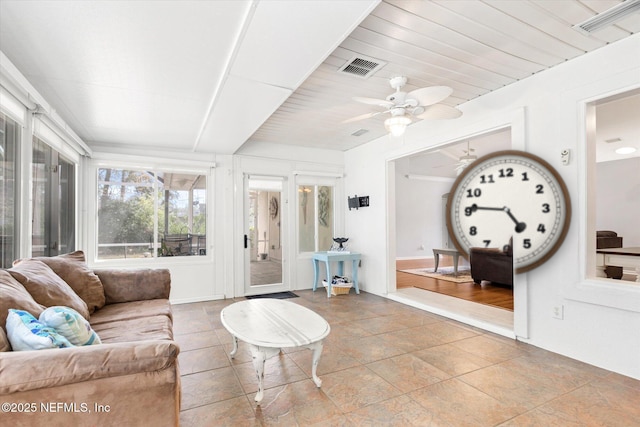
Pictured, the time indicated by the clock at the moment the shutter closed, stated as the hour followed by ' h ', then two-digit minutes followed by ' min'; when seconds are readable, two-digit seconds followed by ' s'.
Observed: 4 h 46 min
